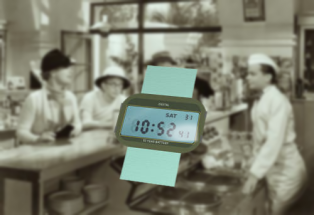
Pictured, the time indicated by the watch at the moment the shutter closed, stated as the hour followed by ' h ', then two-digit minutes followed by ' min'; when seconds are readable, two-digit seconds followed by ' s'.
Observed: 10 h 52 min 41 s
